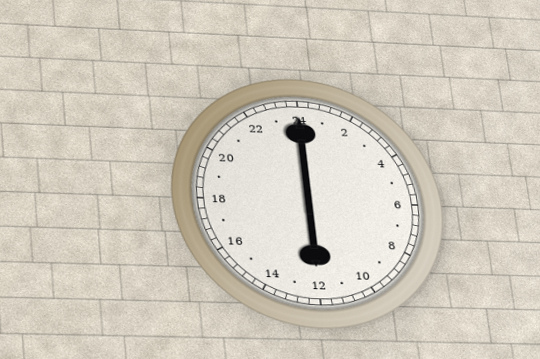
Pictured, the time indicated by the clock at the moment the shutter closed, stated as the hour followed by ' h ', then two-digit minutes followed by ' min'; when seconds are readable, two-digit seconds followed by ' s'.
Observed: 12 h 00 min
